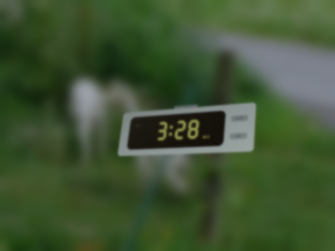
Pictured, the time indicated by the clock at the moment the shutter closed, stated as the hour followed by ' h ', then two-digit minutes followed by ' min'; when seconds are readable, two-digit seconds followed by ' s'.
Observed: 3 h 28 min
